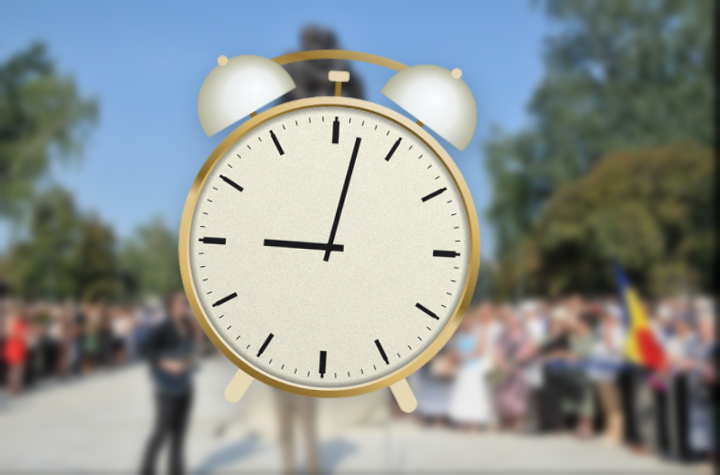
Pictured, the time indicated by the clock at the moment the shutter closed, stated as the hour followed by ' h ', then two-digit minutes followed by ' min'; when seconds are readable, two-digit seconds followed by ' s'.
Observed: 9 h 02 min
